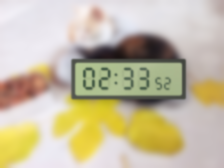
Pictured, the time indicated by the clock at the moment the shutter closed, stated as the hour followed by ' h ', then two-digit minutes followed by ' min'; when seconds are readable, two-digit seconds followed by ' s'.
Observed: 2 h 33 min 52 s
